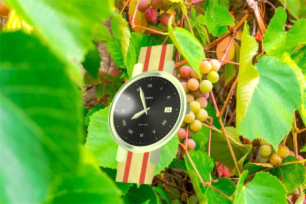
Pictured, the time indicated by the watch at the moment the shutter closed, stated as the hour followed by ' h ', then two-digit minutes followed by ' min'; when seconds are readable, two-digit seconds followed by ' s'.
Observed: 7 h 56 min
